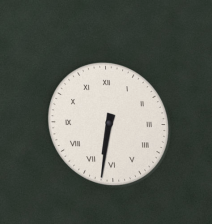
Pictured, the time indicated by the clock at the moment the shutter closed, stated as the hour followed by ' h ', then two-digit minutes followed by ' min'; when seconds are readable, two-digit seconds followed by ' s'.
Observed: 6 h 32 min
